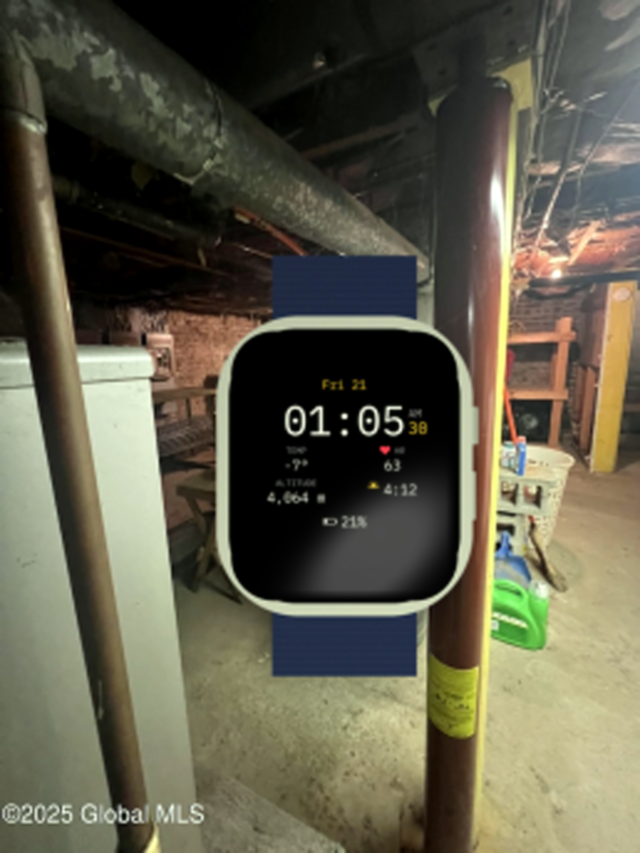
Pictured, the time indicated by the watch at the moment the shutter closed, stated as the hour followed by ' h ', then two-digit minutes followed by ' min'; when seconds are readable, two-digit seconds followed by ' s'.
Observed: 1 h 05 min
